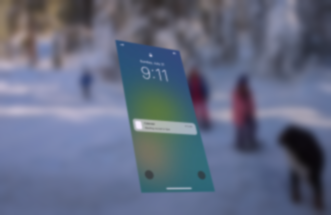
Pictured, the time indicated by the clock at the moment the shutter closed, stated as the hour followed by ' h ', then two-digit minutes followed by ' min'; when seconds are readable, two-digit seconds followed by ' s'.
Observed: 9 h 11 min
